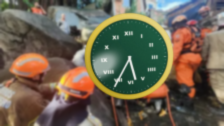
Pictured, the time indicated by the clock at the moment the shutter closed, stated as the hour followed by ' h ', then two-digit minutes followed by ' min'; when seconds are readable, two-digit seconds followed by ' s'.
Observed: 5 h 35 min
